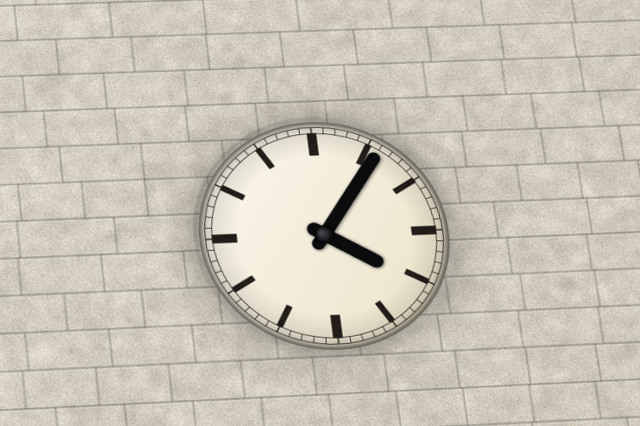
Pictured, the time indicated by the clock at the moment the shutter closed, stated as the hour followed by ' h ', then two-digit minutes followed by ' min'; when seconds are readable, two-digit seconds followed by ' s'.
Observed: 4 h 06 min
